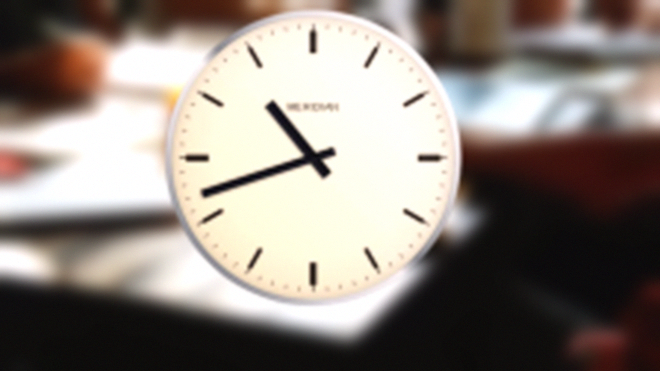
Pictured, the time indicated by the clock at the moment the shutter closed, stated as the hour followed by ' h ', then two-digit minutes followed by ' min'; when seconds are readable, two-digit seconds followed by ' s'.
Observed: 10 h 42 min
